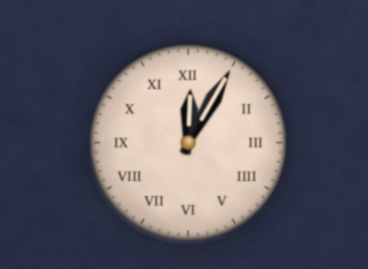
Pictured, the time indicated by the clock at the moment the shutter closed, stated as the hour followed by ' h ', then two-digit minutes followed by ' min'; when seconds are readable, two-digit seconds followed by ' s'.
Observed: 12 h 05 min
